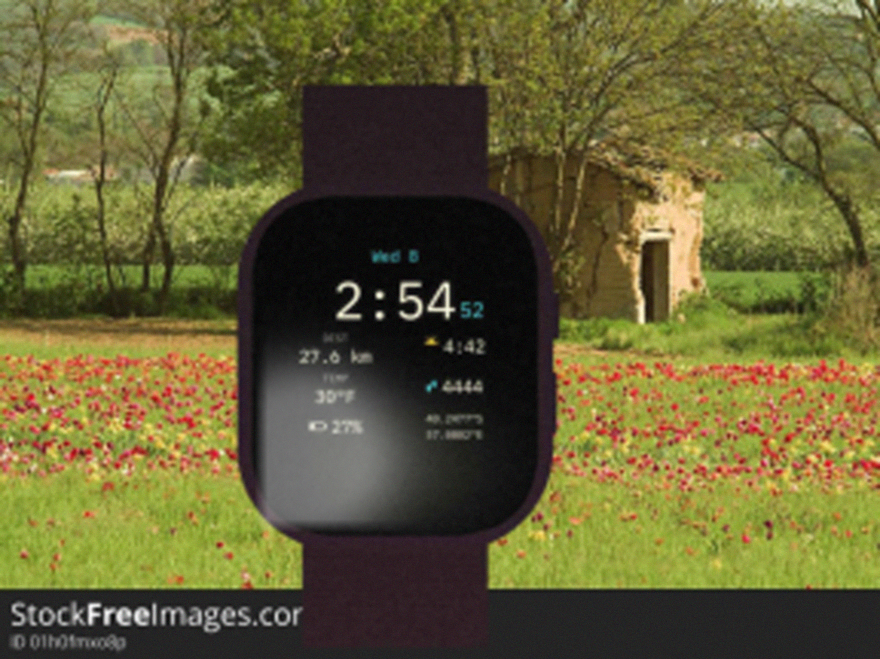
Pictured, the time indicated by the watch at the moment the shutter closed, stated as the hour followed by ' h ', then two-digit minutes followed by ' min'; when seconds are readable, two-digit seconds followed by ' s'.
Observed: 2 h 54 min
